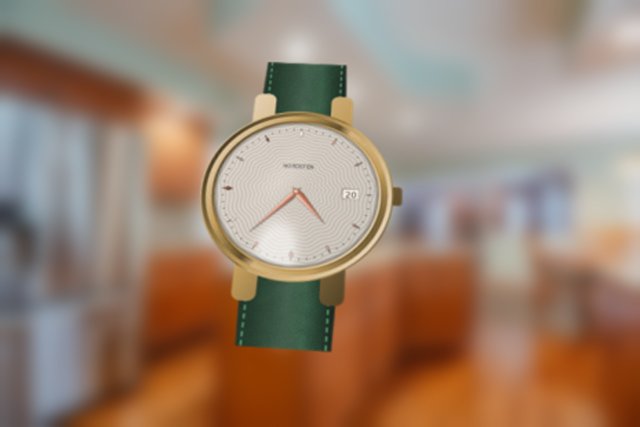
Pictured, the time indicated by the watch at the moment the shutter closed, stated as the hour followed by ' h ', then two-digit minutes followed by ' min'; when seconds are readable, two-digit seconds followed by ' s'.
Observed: 4 h 37 min
